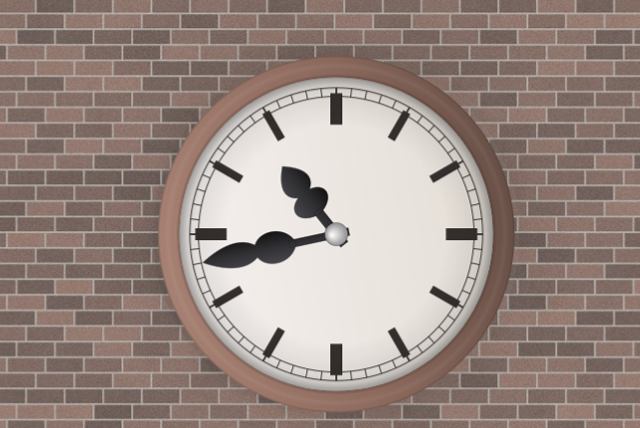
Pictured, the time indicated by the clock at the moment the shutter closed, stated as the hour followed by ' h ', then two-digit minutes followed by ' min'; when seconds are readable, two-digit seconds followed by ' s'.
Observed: 10 h 43 min
